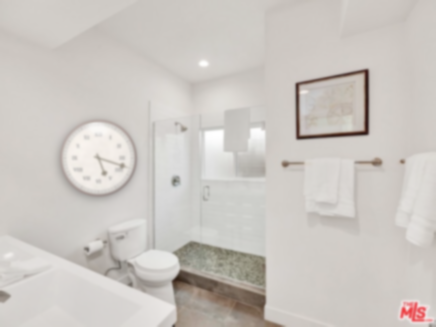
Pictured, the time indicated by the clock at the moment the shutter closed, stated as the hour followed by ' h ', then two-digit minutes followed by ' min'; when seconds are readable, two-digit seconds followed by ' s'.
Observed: 5 h 18 min
